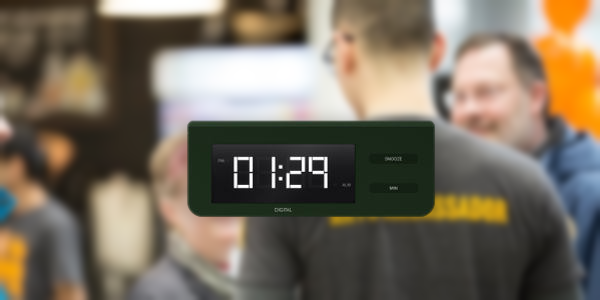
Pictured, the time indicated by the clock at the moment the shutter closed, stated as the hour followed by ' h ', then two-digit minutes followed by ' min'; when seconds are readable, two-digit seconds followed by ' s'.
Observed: 1 h 29 min
